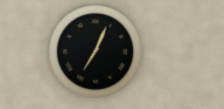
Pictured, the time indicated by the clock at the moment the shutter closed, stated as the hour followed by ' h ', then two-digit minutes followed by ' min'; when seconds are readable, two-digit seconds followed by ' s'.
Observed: 7 h 04 min
